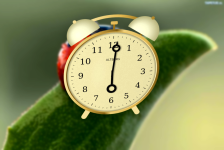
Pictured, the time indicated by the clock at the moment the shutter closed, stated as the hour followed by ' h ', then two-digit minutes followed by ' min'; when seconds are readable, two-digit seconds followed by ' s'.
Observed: 6 h 01 min
